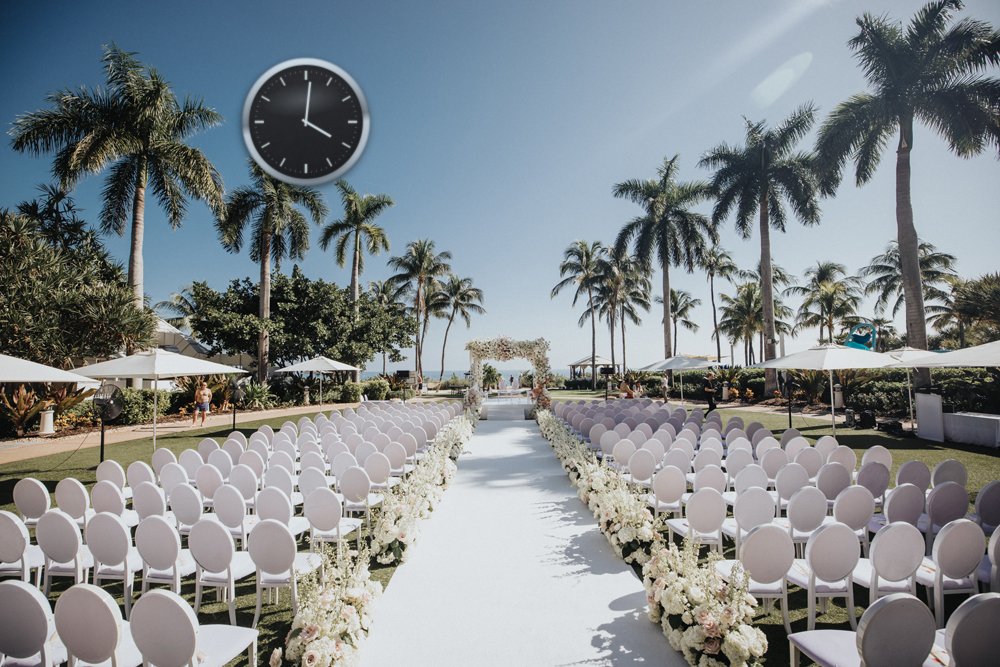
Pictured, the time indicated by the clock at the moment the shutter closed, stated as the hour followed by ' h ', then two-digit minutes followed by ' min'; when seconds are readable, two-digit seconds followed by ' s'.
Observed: 4 h 01 min
